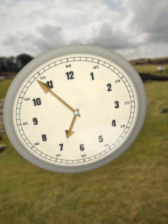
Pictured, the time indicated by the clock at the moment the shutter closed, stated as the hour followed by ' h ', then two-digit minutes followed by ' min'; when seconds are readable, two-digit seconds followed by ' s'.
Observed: 6 h 54 min
